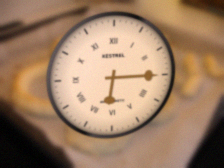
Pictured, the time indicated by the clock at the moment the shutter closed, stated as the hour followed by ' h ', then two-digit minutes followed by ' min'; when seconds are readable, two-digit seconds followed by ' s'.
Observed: 6 h 15 min
